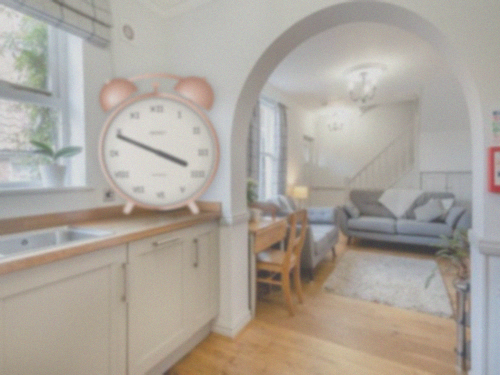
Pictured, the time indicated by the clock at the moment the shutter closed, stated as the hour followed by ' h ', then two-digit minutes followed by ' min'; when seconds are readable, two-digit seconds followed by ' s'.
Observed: 3 h 49 min
